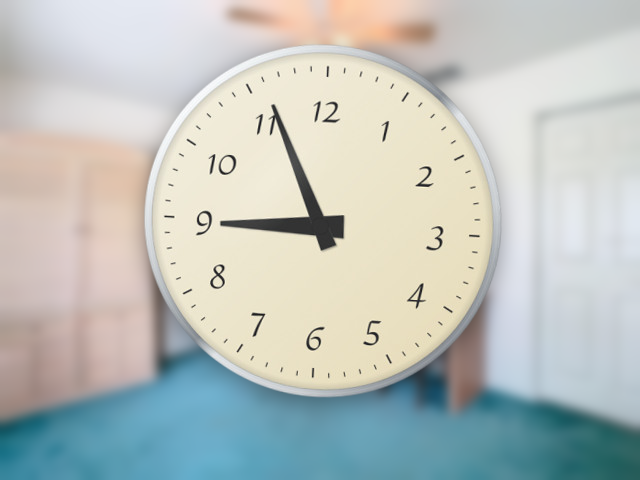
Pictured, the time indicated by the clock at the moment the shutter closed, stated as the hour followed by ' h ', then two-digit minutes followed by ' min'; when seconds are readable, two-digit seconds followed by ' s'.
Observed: 8 h 56 min
